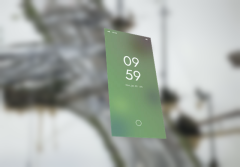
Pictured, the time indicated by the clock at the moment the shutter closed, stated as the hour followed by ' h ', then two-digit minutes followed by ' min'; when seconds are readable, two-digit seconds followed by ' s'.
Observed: 9 h 59 min
